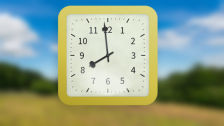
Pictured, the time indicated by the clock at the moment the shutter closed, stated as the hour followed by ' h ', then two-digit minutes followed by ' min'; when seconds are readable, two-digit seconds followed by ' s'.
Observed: 7 h 59 min
